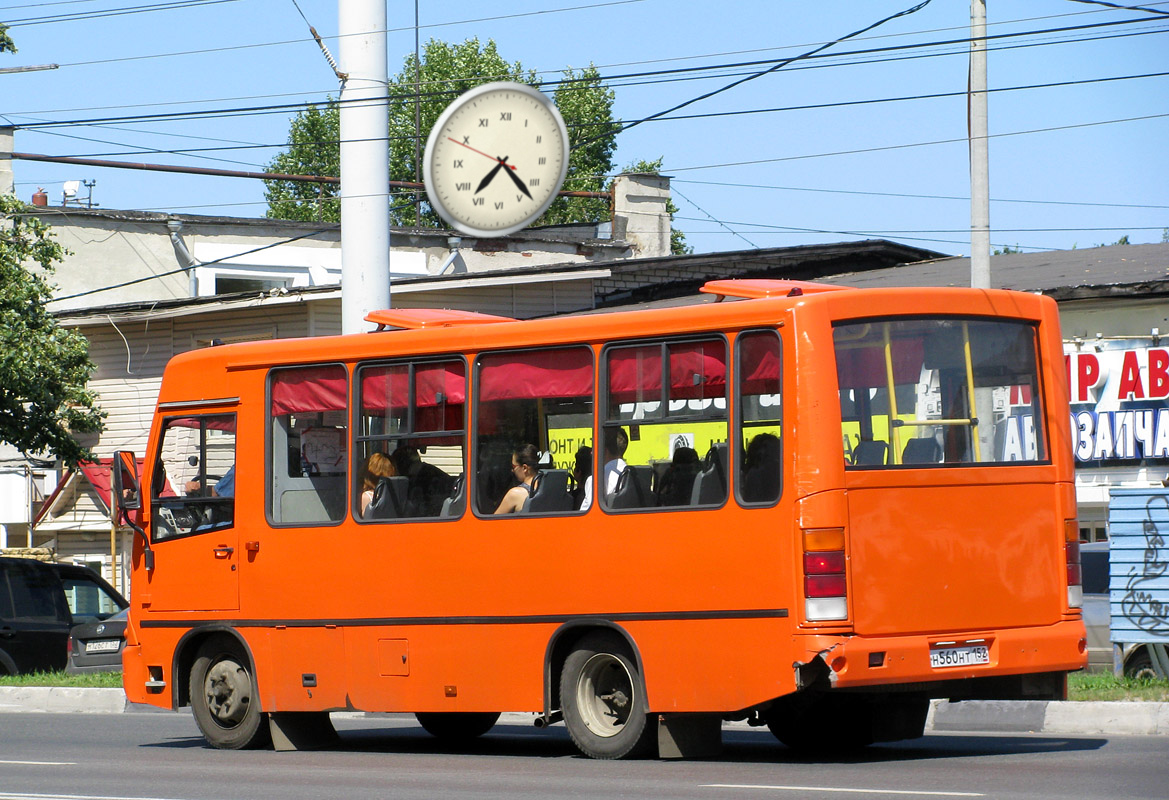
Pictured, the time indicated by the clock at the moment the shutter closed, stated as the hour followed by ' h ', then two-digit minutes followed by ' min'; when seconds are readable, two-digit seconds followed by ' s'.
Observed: 7 h 22 min 49 s
